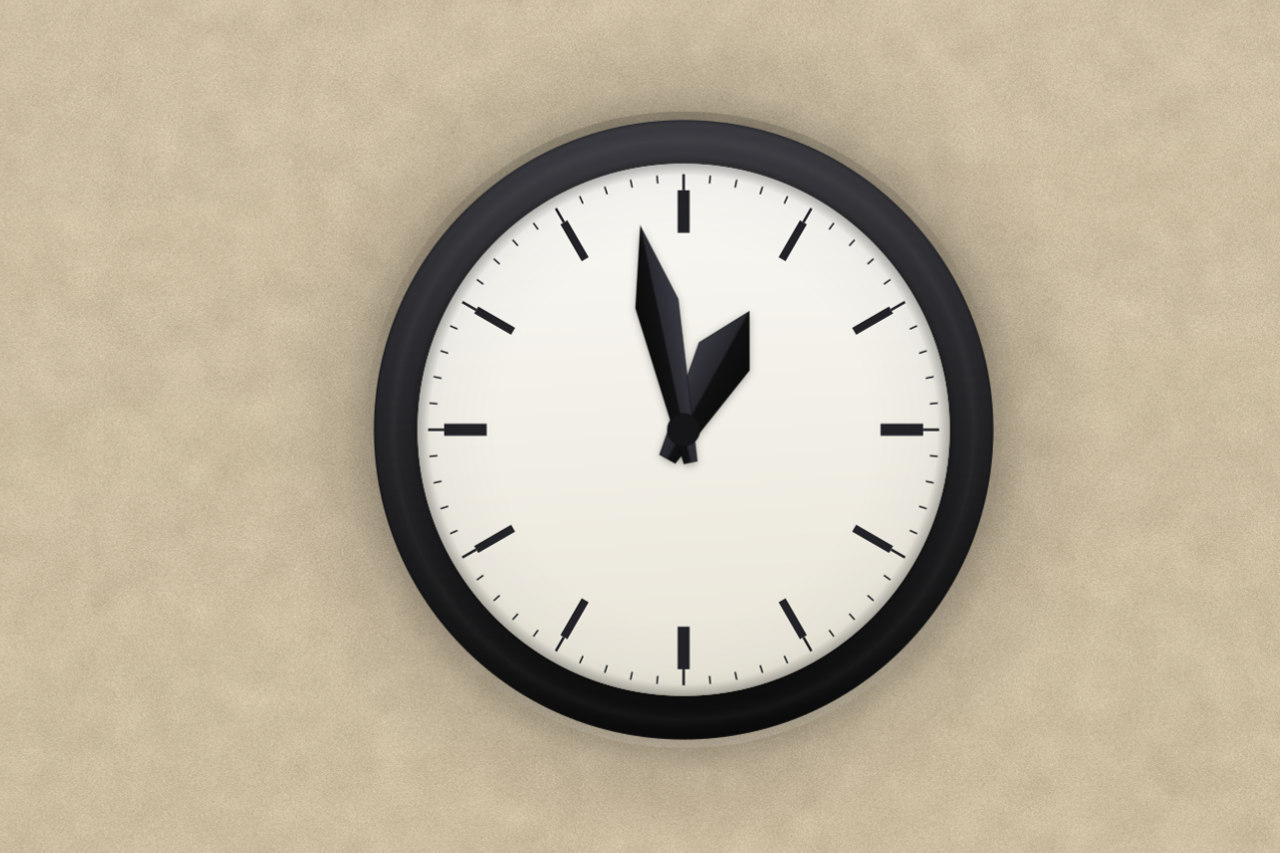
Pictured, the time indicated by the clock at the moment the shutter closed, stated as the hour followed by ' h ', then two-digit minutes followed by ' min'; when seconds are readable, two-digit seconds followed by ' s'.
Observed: 12 h 58 min
